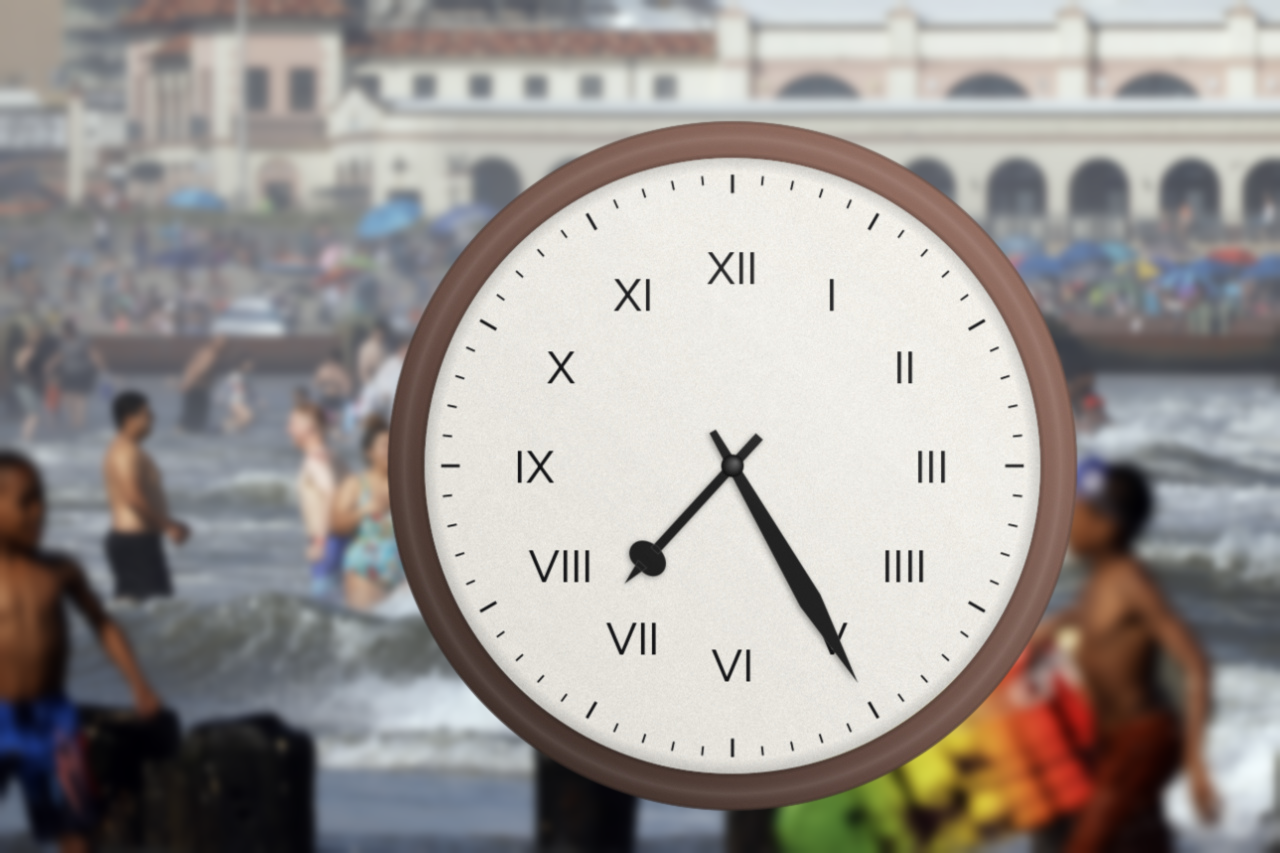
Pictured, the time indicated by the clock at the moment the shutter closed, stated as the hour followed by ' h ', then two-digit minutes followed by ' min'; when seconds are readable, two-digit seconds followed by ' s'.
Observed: 7 h 25 min
